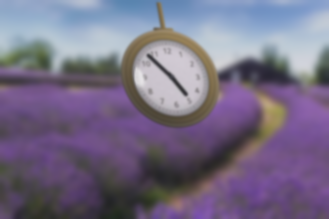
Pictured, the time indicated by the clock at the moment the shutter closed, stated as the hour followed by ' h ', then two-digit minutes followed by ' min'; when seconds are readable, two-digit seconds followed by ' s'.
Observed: 4 h 53 min
